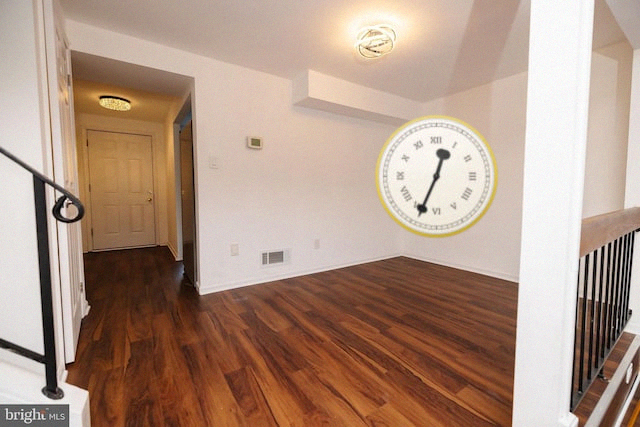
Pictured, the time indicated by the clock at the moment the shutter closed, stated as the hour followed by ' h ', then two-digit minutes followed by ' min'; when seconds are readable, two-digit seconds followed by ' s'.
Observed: 12 h 34 min
